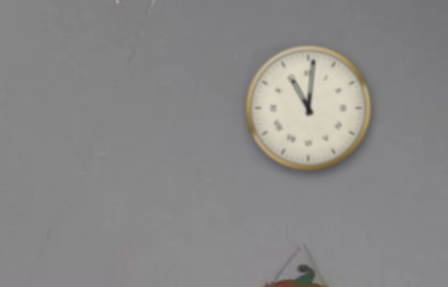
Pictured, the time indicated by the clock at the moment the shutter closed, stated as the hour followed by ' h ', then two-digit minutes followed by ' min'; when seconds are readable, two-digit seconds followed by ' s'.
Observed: 11 h 01 min
